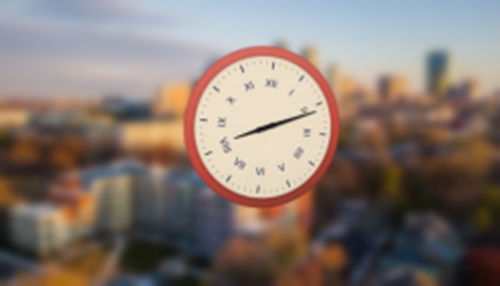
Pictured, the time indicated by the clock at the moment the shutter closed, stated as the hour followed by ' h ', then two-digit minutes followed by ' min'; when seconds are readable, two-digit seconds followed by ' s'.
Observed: 8 h 11 min
